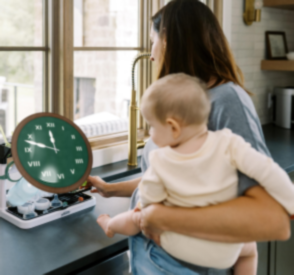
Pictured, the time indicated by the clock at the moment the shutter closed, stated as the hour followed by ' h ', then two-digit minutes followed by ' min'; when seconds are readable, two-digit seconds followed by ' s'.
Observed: 11 h 48 min
